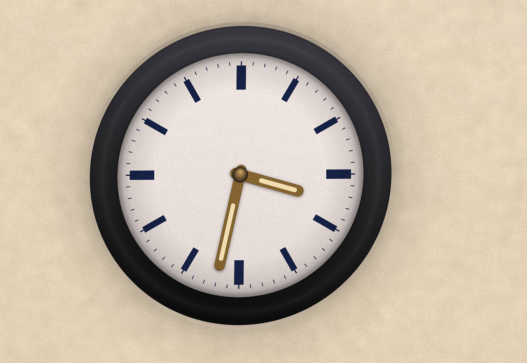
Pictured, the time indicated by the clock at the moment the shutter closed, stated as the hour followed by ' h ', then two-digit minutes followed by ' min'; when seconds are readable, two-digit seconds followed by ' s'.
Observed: 3 h 32 min
